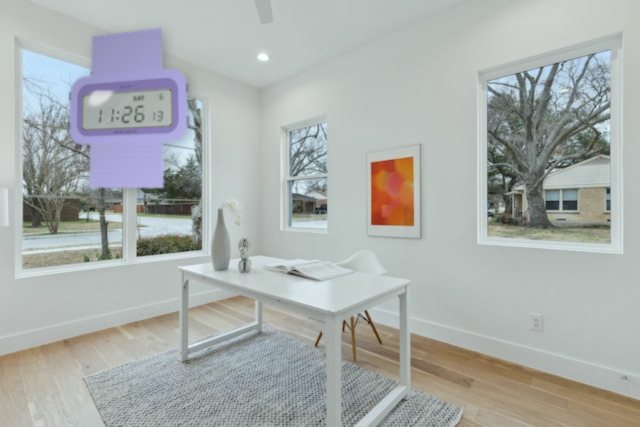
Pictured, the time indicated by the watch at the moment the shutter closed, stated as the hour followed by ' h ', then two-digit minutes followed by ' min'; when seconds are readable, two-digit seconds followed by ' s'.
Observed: 11 h 26 min
